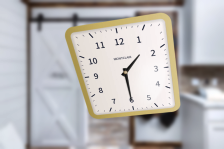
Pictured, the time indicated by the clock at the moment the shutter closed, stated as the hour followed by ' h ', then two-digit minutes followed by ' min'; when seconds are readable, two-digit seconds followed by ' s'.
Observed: 1 h 30 min
